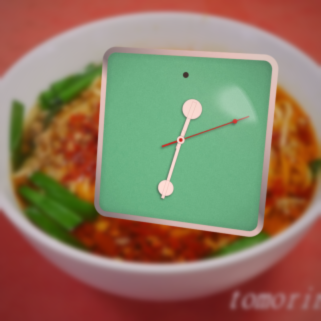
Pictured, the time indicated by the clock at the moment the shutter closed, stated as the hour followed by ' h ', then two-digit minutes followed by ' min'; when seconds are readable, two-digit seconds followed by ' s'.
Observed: 12 h 32 min 11 s
